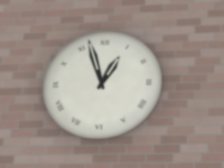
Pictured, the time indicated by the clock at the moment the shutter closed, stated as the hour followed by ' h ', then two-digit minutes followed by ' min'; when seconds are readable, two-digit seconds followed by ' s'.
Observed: 12 h 57 min
